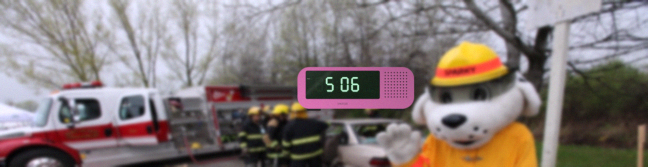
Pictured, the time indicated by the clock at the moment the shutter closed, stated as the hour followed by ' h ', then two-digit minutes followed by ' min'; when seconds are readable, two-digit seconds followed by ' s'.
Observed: 5 h 06 min
